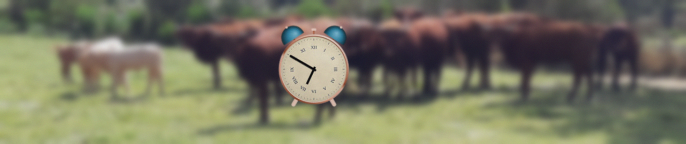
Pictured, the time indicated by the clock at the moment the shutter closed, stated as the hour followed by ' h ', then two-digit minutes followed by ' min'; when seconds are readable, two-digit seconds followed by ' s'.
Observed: 6 h 50 min
